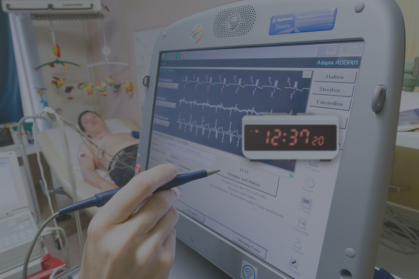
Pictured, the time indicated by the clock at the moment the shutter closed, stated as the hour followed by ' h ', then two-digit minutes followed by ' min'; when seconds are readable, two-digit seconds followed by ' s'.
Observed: 12 h 37 min 20 s
